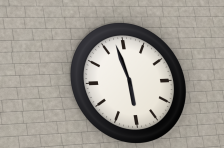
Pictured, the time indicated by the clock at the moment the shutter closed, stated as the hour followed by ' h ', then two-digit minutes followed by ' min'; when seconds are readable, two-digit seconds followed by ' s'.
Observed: 5 h 58 min
